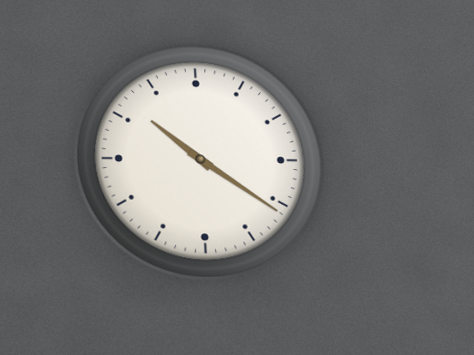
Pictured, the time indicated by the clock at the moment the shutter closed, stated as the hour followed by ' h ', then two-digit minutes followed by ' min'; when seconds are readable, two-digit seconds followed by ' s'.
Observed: 10 h 21 min
